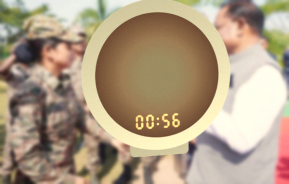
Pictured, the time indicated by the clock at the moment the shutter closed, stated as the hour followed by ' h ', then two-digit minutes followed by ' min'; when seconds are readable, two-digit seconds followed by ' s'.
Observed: 0 h 56 min
